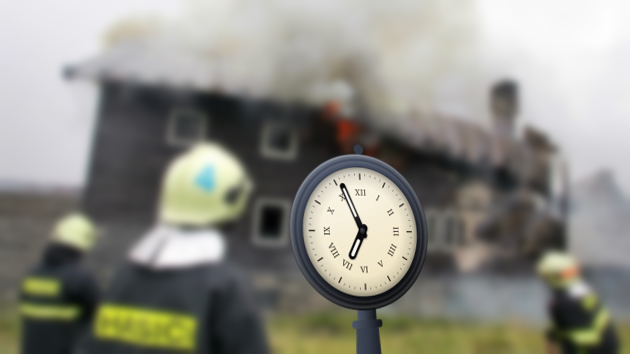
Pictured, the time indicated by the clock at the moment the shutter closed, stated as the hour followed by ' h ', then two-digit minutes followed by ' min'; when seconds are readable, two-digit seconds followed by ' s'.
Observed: 6 h 56 min
